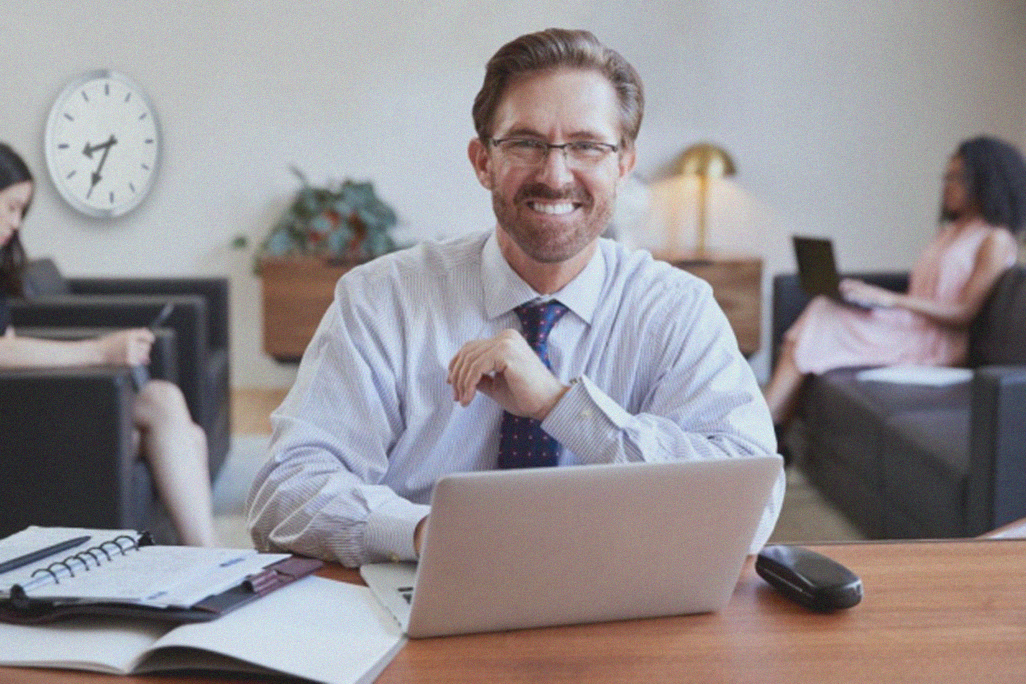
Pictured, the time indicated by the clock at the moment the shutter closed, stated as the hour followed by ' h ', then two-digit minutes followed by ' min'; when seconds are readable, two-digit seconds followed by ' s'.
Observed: 8 h 35 min
